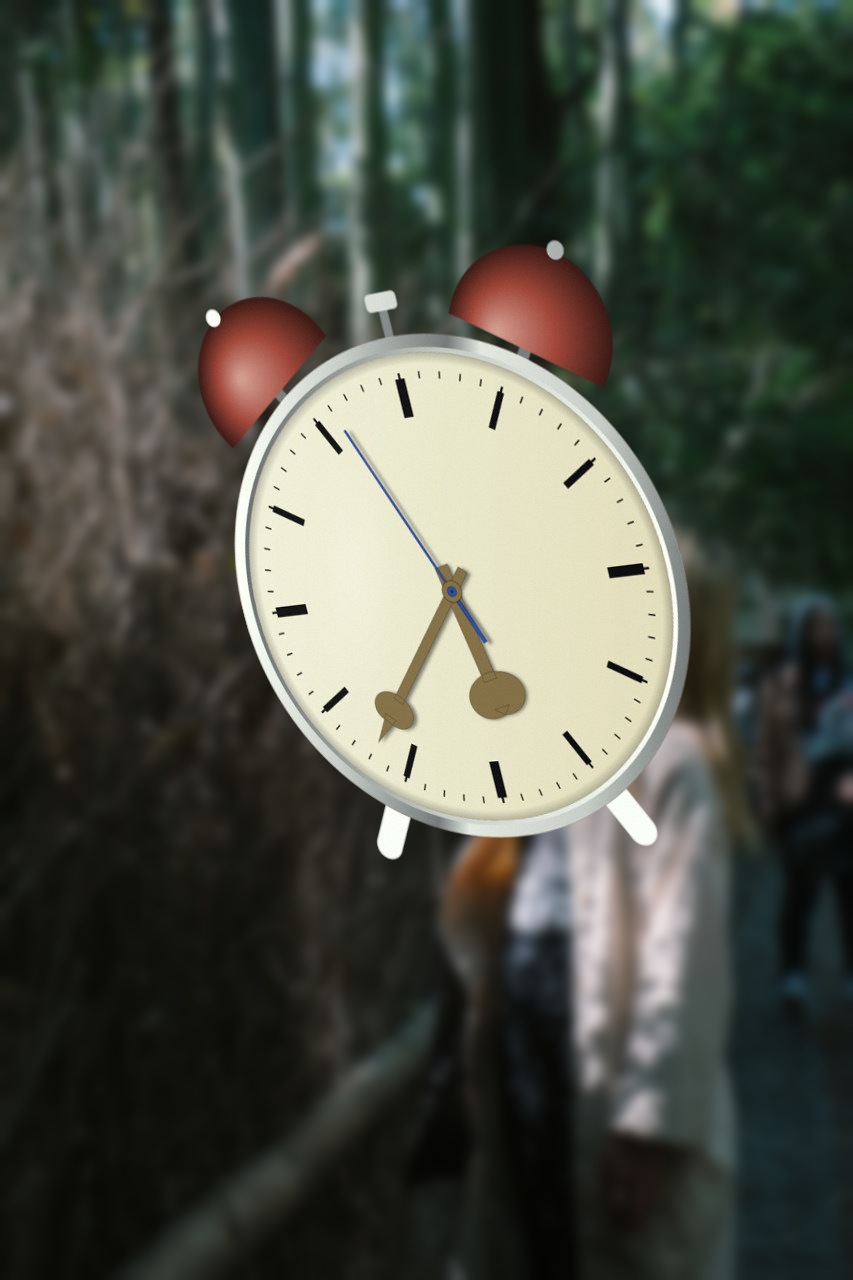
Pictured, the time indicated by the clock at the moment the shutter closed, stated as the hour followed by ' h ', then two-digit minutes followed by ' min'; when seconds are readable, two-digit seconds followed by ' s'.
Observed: 5 h 36 min 56 s
